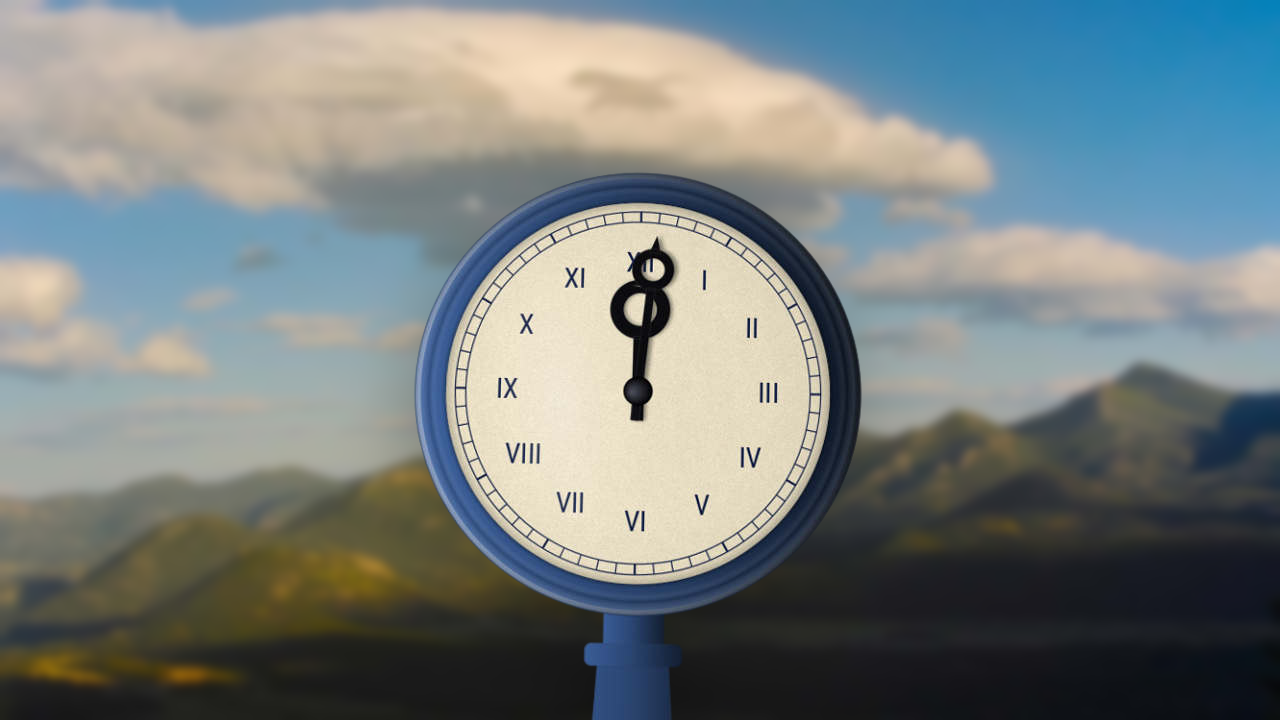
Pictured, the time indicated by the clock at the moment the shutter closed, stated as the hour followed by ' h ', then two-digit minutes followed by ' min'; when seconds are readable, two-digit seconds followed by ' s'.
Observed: 12 h 01 min
